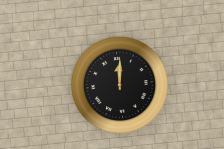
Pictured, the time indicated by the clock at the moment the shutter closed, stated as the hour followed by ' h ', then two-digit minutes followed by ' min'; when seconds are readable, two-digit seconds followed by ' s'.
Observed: 12 h 01 min
